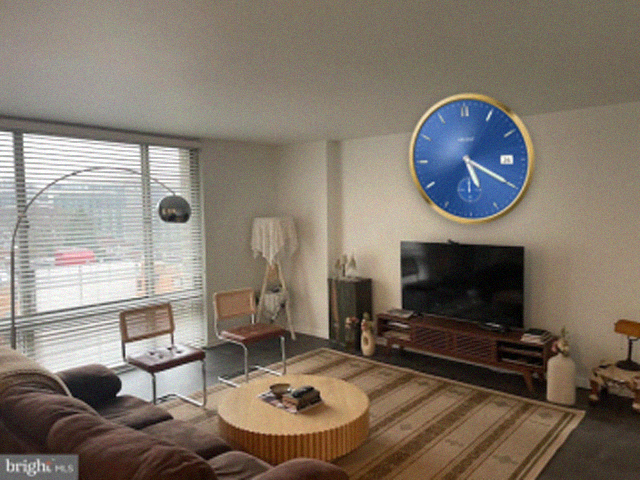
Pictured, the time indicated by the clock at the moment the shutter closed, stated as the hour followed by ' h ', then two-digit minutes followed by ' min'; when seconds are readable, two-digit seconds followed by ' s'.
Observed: 5 h 20 min
